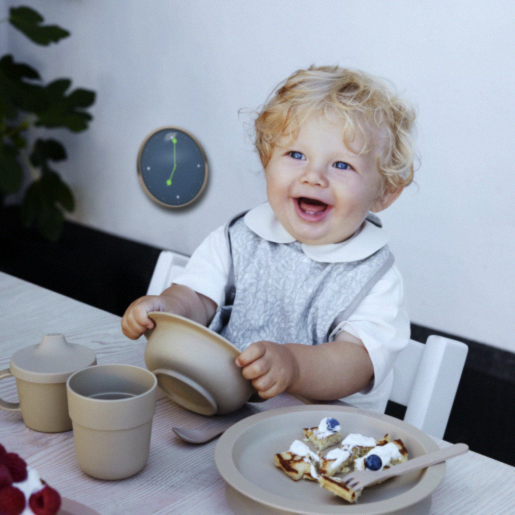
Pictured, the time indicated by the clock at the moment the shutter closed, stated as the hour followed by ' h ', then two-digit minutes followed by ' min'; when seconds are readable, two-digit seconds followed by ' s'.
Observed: 7 h 01 min
